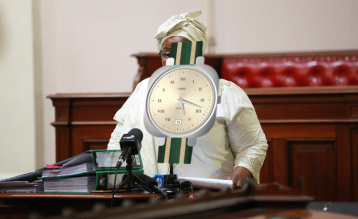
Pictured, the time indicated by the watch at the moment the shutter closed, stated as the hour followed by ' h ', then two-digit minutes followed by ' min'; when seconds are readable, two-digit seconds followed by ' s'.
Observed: 5 h 18 min
